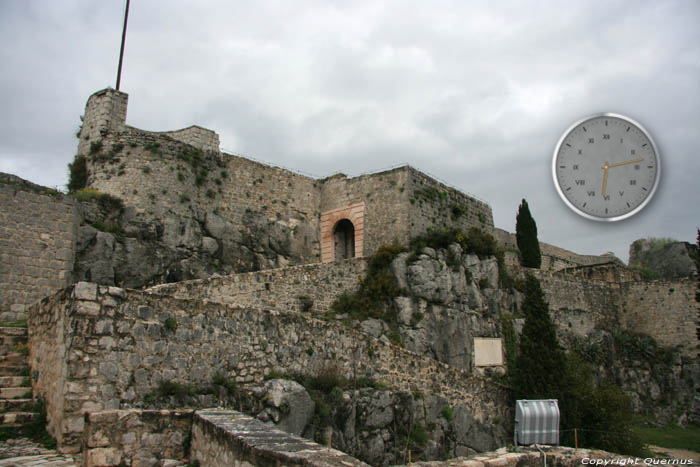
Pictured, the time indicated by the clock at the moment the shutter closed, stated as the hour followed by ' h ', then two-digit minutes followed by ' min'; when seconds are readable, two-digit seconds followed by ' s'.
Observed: 6 h 13 min
